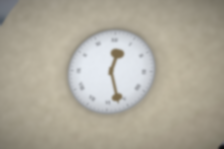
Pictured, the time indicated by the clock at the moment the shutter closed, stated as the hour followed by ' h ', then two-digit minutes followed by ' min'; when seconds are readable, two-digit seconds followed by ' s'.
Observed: 12 h 27 min
